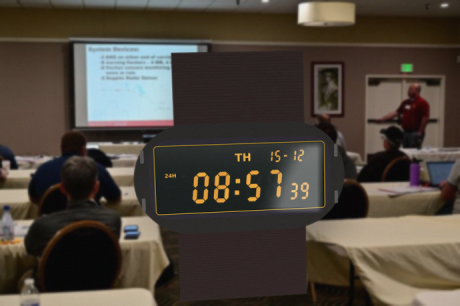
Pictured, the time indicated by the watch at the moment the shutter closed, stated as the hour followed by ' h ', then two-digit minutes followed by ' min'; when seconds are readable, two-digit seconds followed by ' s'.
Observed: 8 h 57 min 39 s
